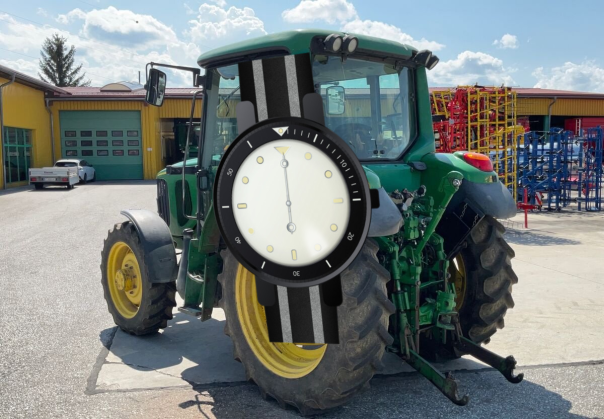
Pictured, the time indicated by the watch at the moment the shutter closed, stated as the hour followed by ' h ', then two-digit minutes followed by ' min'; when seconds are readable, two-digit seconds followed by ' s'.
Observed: 6 h 00 min
